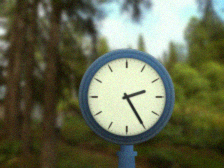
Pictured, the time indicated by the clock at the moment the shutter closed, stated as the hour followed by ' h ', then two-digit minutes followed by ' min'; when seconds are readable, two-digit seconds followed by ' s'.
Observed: 2 h 25 min
